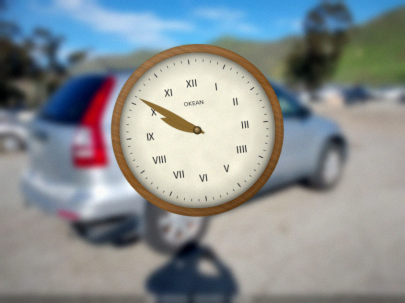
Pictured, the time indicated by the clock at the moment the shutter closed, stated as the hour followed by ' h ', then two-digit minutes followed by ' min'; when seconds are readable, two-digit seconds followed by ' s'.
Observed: 9 h 51 min
